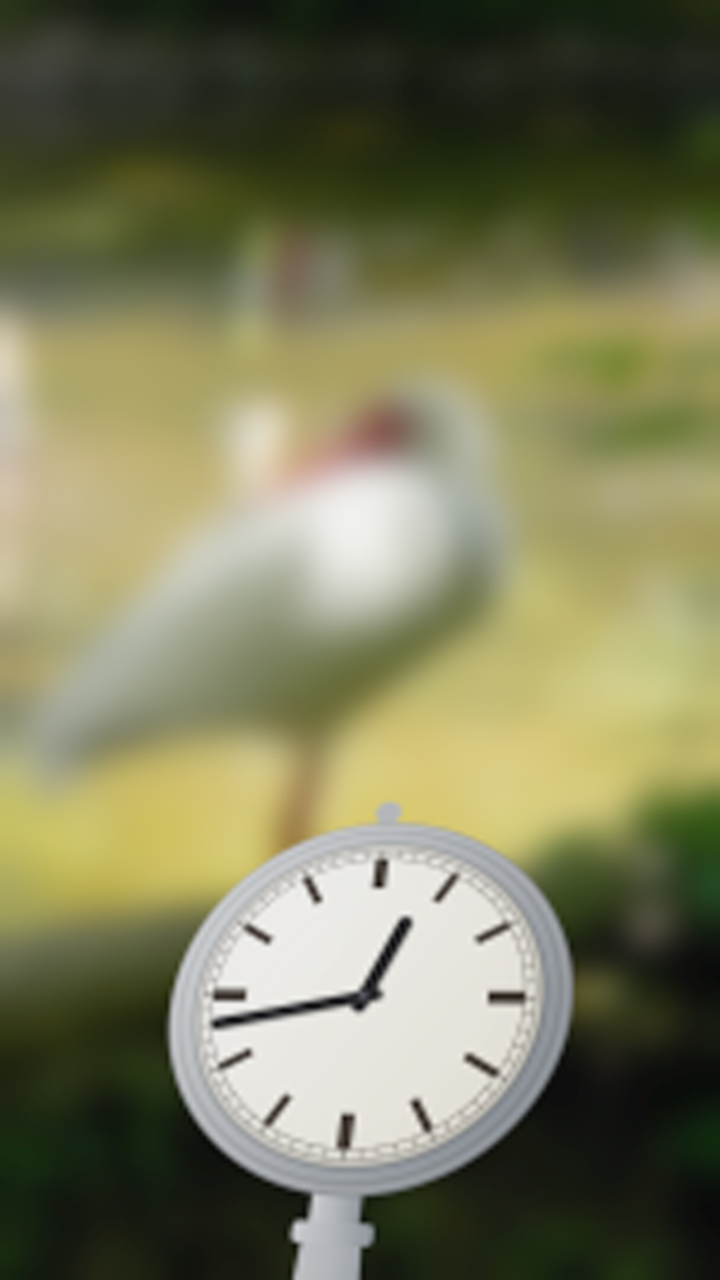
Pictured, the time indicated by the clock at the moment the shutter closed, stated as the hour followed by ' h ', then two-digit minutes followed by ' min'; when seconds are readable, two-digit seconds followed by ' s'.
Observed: 12 h 43 min
